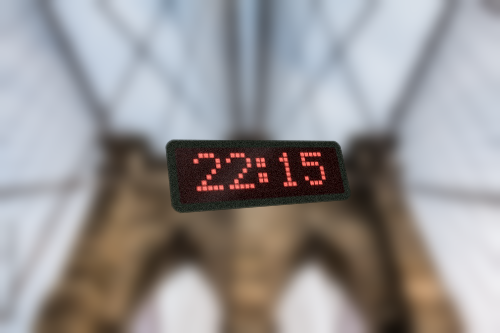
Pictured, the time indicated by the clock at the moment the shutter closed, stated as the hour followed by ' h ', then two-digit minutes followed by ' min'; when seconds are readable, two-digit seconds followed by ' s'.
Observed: 22 h 15 min
